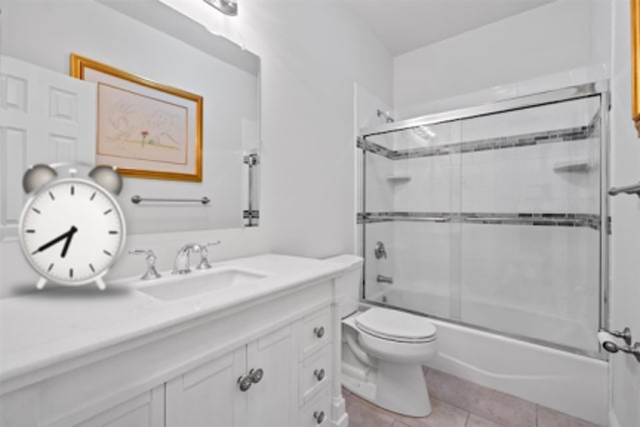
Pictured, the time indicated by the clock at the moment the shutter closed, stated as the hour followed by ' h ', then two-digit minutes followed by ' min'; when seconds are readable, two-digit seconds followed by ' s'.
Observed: 6 h 40 min
